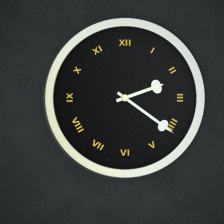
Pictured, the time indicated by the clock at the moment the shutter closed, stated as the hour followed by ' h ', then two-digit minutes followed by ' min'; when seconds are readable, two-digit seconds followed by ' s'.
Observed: 2 h 21 min
